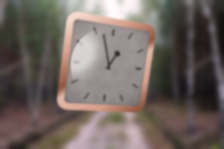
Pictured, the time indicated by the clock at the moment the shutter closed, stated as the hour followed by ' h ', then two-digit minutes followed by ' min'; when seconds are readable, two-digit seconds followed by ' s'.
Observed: 12 h 57 min
